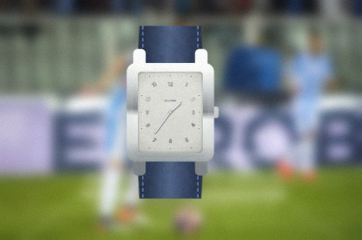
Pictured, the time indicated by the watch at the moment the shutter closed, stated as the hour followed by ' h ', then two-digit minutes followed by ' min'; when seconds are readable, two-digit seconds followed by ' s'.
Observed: 1 h 36 min
